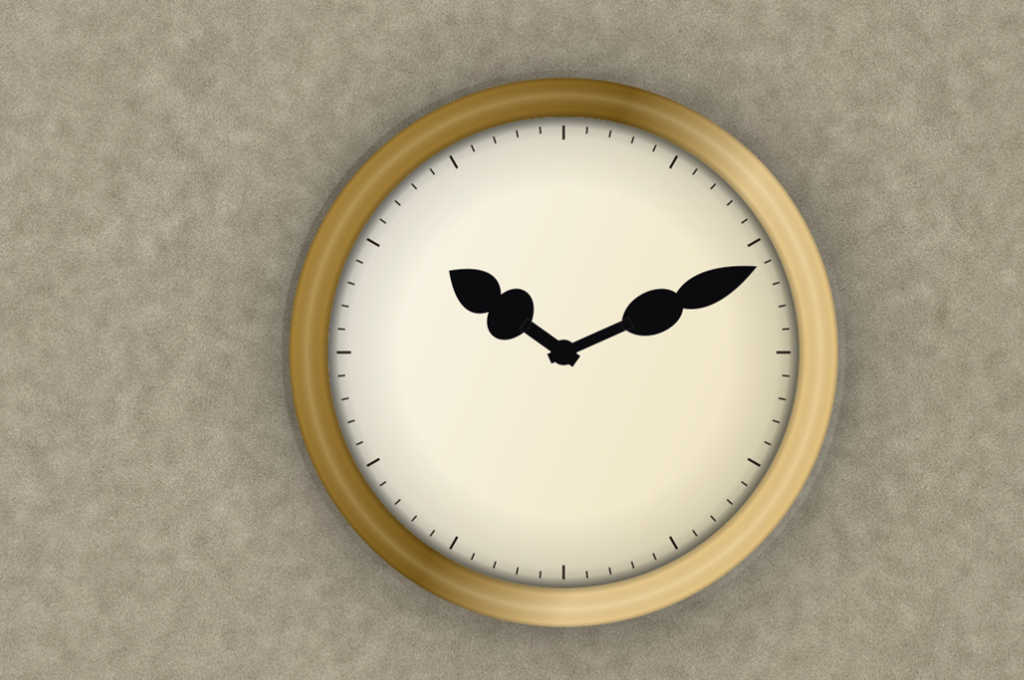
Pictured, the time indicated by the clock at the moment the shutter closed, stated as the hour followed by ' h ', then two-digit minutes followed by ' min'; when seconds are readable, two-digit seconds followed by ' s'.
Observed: 10 h 11 min
